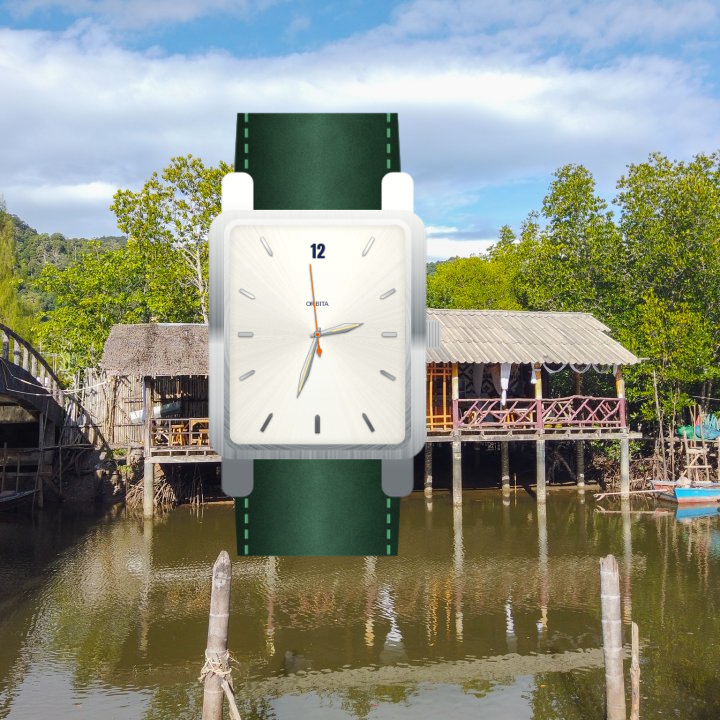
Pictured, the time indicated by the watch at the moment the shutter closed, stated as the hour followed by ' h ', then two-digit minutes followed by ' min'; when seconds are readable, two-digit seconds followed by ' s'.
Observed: 2 h 32 min 59 s
